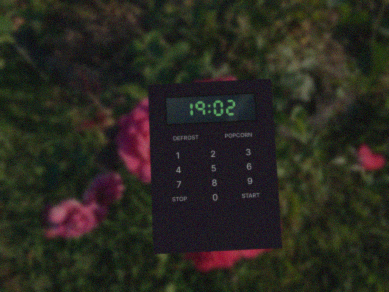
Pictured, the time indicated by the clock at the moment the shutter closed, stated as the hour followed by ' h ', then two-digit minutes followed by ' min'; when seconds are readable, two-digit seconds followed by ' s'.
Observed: 19 h 02 min
